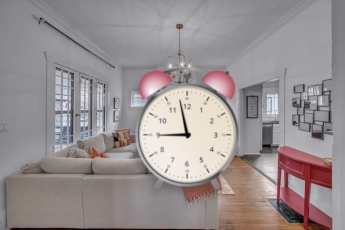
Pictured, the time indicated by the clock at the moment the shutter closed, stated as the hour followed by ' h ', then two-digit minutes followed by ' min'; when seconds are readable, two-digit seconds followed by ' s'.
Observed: 8 h 58 min
